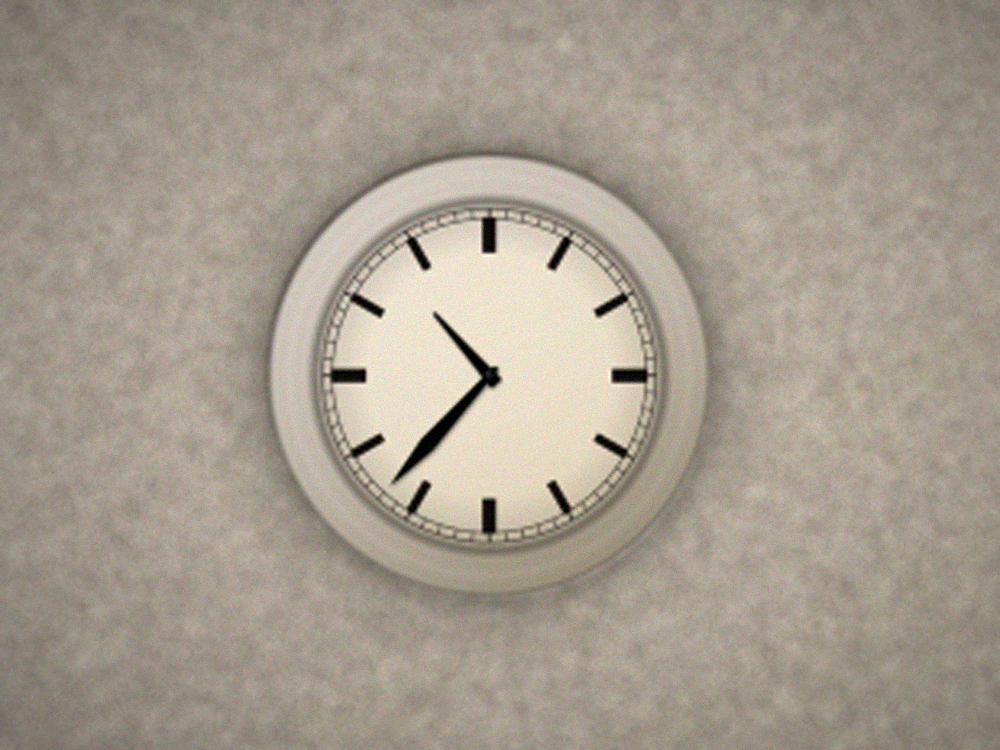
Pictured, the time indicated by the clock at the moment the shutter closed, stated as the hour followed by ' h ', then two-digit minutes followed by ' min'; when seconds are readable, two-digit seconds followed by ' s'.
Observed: 10 h 37 min
